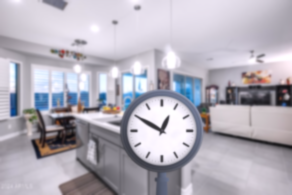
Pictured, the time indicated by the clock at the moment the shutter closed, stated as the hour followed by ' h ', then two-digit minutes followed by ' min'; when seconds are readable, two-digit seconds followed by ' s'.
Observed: 12 h 50 min
